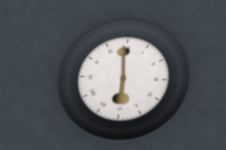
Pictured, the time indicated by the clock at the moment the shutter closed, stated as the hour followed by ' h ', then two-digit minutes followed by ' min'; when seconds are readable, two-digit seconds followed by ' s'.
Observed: 5 h 59 min
